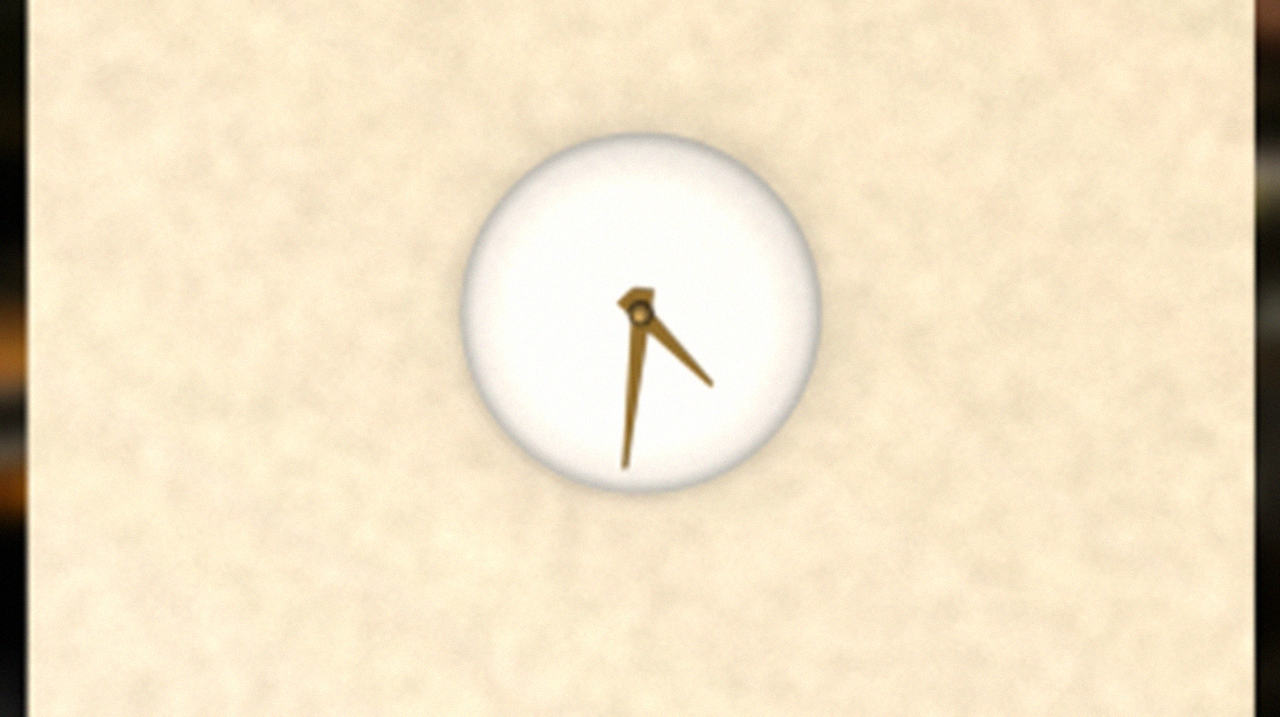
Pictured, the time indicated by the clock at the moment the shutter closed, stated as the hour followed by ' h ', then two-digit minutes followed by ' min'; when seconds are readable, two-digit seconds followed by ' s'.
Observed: 4 h 31 min
